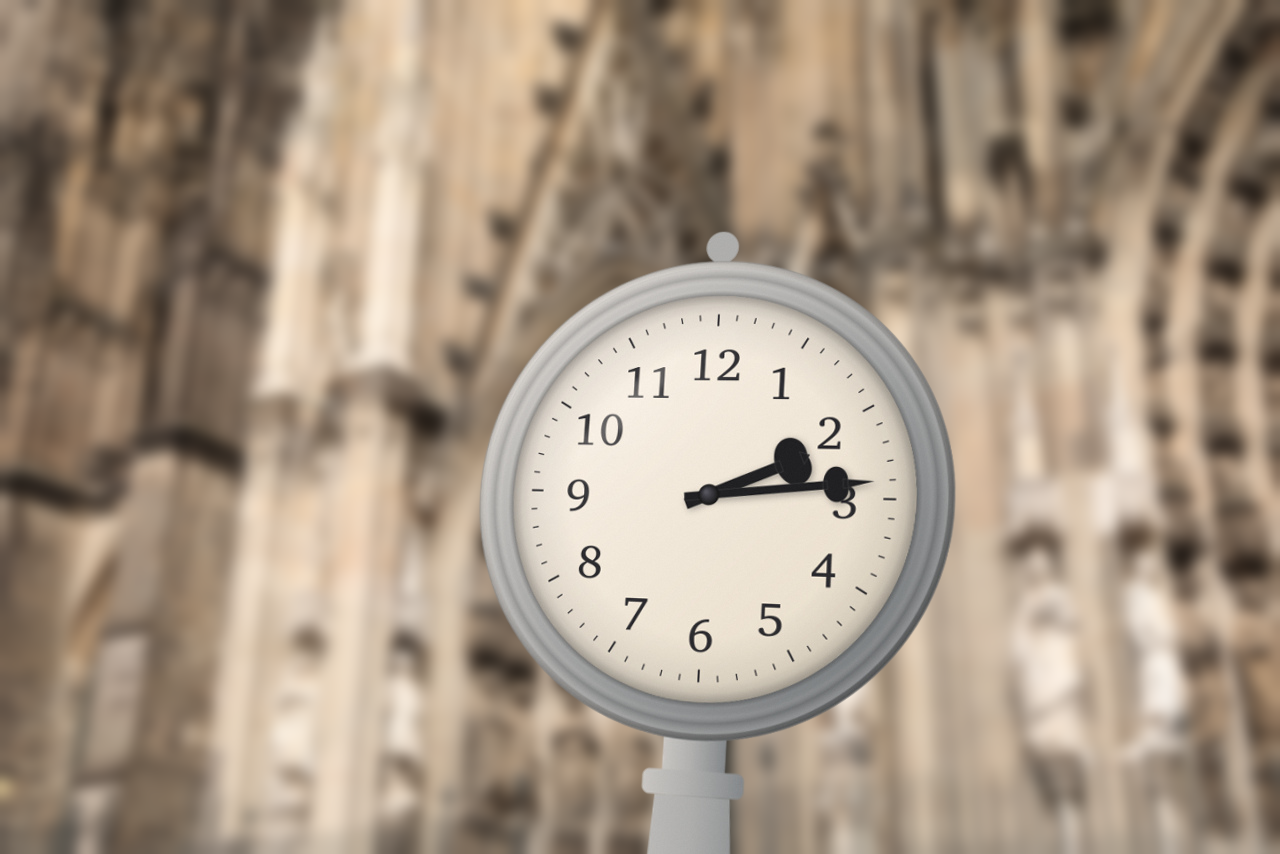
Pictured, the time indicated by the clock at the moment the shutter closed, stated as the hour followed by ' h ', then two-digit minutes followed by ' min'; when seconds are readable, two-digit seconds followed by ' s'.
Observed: 2 h 14 min
